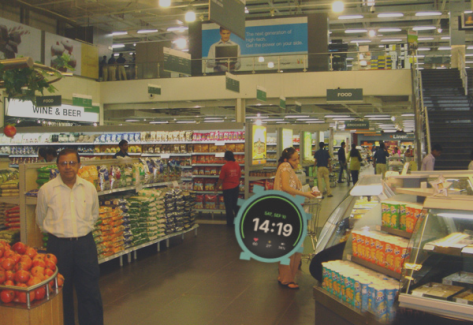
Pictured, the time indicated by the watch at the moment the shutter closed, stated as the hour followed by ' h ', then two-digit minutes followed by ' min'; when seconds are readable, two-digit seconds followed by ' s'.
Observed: 14 h 19 min
